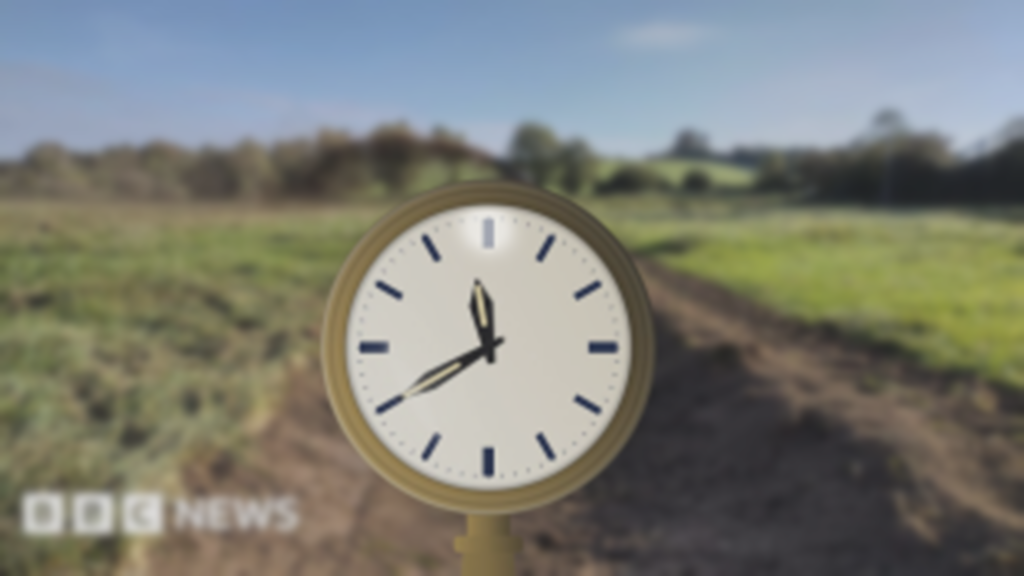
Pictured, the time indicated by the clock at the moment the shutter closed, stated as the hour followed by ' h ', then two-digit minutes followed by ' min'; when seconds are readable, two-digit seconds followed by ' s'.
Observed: 11 h 40 min
